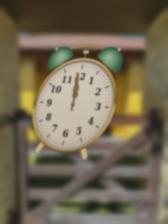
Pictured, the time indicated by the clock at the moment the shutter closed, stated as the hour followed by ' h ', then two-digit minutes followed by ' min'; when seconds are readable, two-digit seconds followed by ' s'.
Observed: 11 h 59 min
